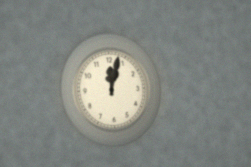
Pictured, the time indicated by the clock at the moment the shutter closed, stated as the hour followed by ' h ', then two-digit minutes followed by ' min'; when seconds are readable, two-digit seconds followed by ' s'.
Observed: 12 h 03 min
